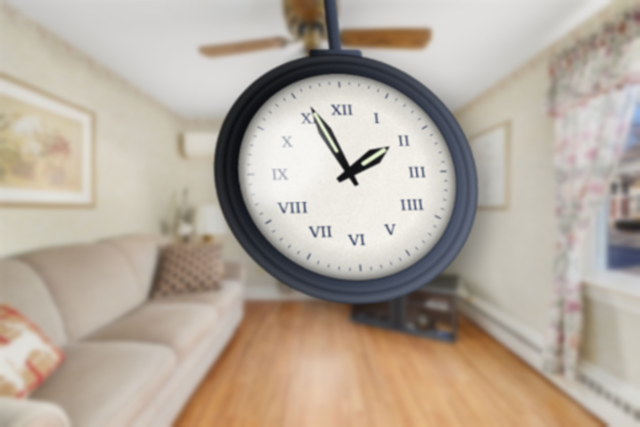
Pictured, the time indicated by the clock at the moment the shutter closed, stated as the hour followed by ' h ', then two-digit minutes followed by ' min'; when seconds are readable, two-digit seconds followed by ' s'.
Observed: 1 h 56 min
